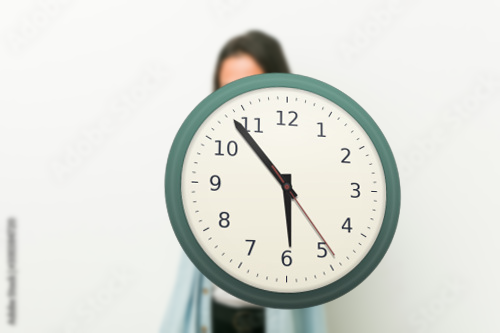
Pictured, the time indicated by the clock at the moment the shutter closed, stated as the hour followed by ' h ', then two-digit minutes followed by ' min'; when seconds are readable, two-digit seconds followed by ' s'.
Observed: 5 h 53 min 24 s
